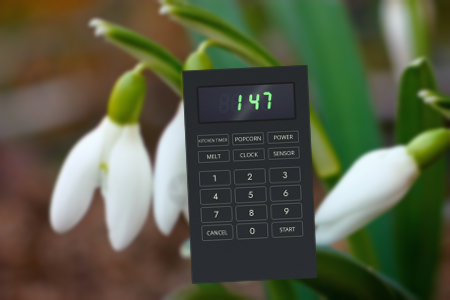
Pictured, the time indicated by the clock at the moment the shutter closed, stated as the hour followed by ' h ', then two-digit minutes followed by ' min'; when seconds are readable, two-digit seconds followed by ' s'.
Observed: 1 h 47 min
